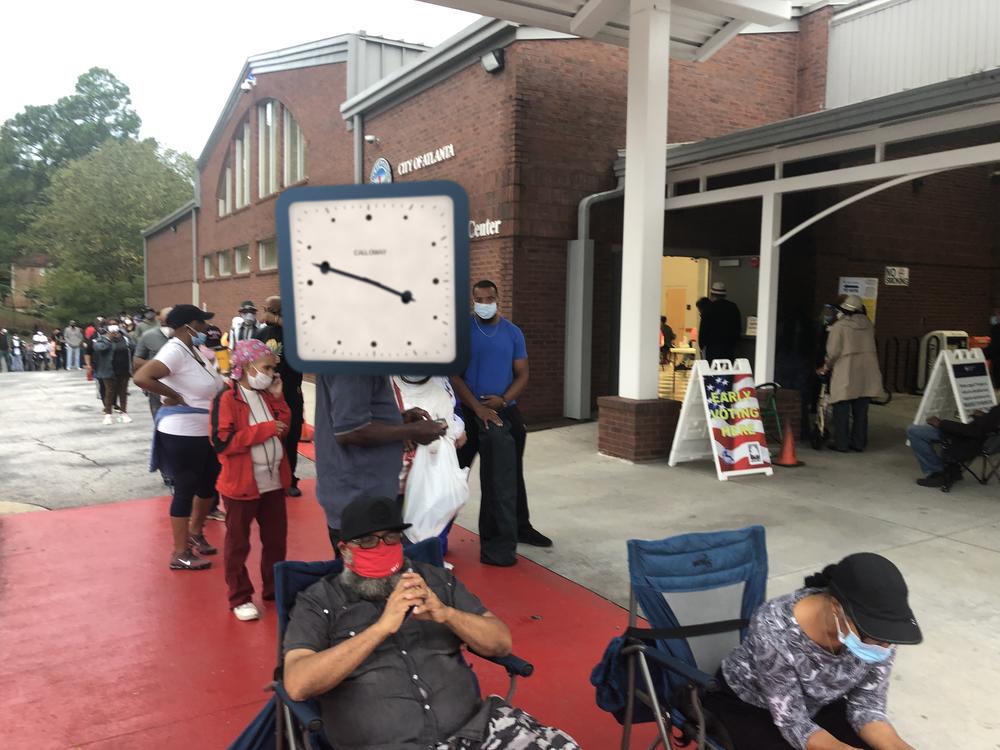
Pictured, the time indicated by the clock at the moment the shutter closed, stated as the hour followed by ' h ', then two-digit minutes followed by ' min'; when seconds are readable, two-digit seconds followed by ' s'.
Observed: 3 h 48 min
